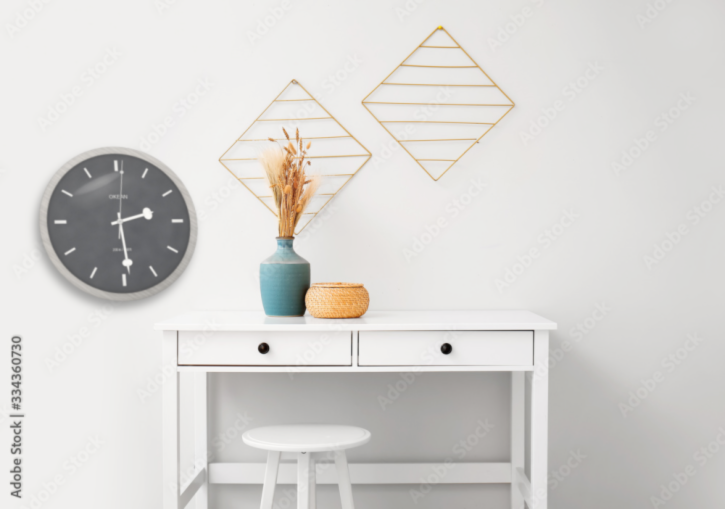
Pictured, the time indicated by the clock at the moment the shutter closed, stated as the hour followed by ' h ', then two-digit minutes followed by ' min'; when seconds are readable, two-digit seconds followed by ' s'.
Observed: 2 h 29 min 01 s
